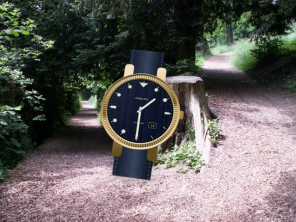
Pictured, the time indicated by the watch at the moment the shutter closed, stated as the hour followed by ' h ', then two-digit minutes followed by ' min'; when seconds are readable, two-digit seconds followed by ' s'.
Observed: 1 h 30 min
